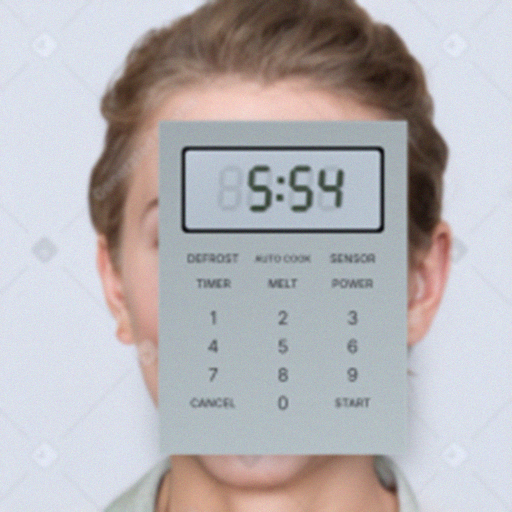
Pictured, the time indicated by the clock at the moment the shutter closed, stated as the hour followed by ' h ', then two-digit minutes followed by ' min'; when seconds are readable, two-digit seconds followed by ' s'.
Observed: 5 h 54 min
